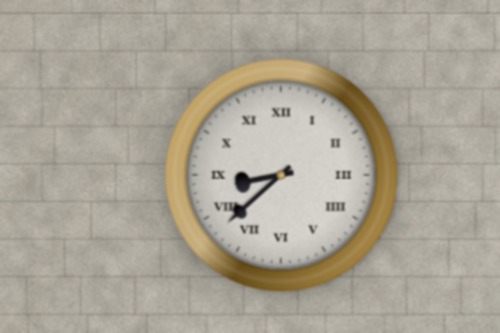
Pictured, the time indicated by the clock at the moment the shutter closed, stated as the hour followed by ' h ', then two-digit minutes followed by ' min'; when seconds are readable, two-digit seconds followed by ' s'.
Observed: 8 h 38 min
